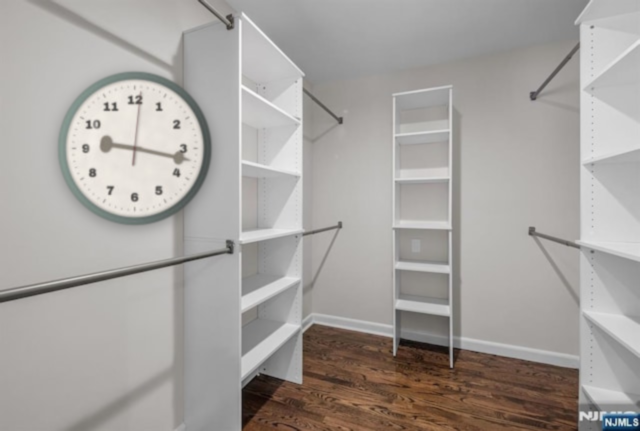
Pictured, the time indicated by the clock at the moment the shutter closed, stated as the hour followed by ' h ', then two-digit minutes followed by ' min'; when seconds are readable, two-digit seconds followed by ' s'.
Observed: 9 h 17 min 01 s
